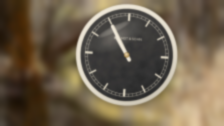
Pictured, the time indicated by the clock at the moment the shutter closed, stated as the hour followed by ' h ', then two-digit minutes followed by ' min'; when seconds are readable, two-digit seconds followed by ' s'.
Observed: 10 h 55 min
